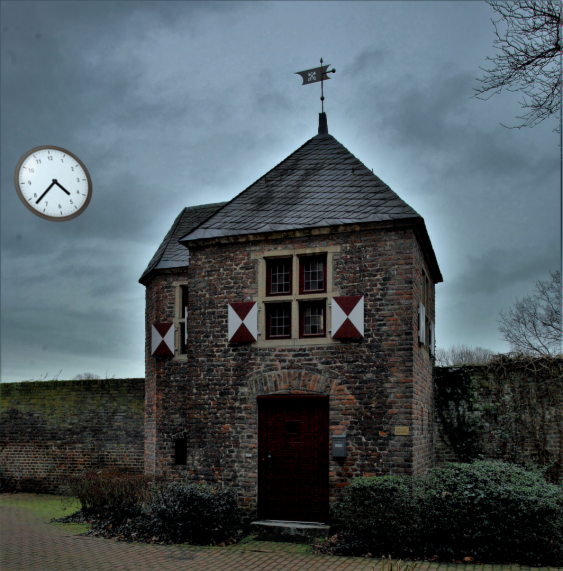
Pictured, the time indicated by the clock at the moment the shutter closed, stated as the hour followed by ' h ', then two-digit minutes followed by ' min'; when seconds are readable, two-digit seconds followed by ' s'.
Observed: 4 h 38 min
